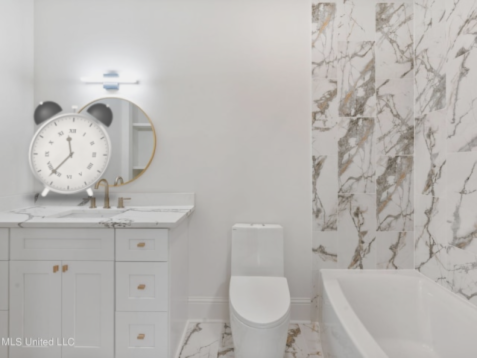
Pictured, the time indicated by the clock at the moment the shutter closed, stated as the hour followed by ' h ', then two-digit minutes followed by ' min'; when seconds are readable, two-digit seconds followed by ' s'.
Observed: 11 h 37 min
